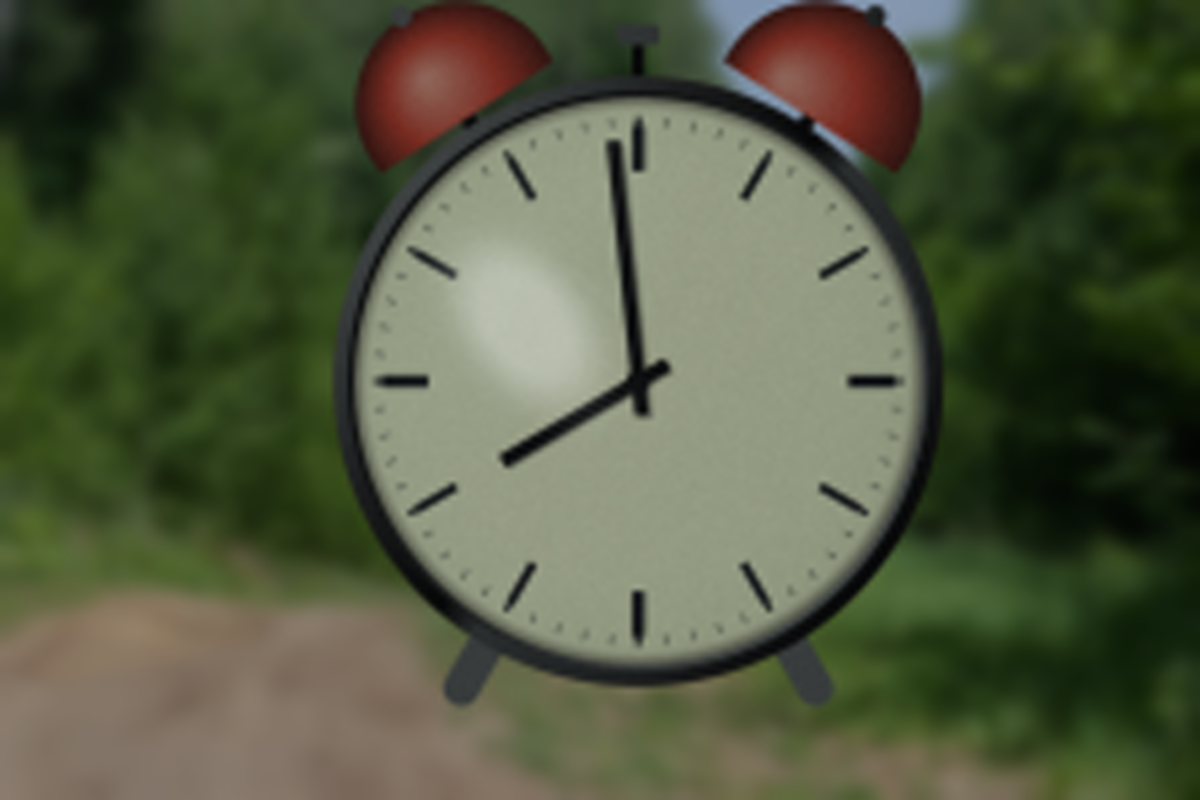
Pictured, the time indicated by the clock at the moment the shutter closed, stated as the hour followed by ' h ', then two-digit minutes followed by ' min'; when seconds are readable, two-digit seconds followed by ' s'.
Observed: 7 h 59 min
